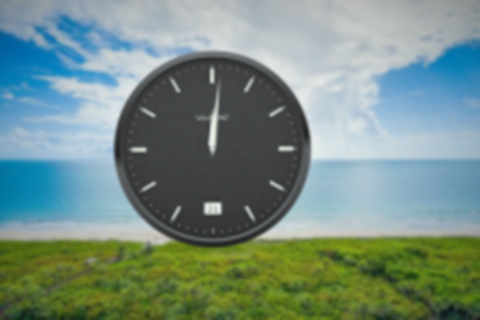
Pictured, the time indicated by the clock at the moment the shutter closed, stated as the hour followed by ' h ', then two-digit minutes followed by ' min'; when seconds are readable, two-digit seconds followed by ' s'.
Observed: 12 h 01 min
